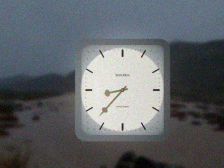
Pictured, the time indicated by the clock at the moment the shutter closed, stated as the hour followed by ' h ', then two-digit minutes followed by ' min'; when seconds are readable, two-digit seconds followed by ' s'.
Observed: 8 h 37 min
